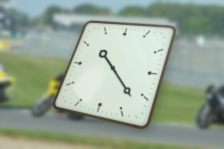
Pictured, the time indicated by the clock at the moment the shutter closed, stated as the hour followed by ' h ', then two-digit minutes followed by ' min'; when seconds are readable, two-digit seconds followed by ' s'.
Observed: 10 h 22 min
